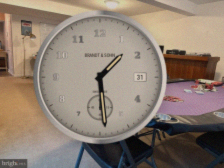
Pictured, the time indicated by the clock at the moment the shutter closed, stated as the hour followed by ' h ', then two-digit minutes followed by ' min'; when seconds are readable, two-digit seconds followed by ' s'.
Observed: 1 h 29 min
